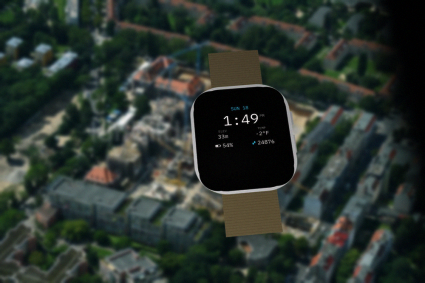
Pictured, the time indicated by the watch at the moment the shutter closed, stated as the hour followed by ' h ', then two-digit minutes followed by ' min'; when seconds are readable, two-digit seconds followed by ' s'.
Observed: 1 h 49 min
